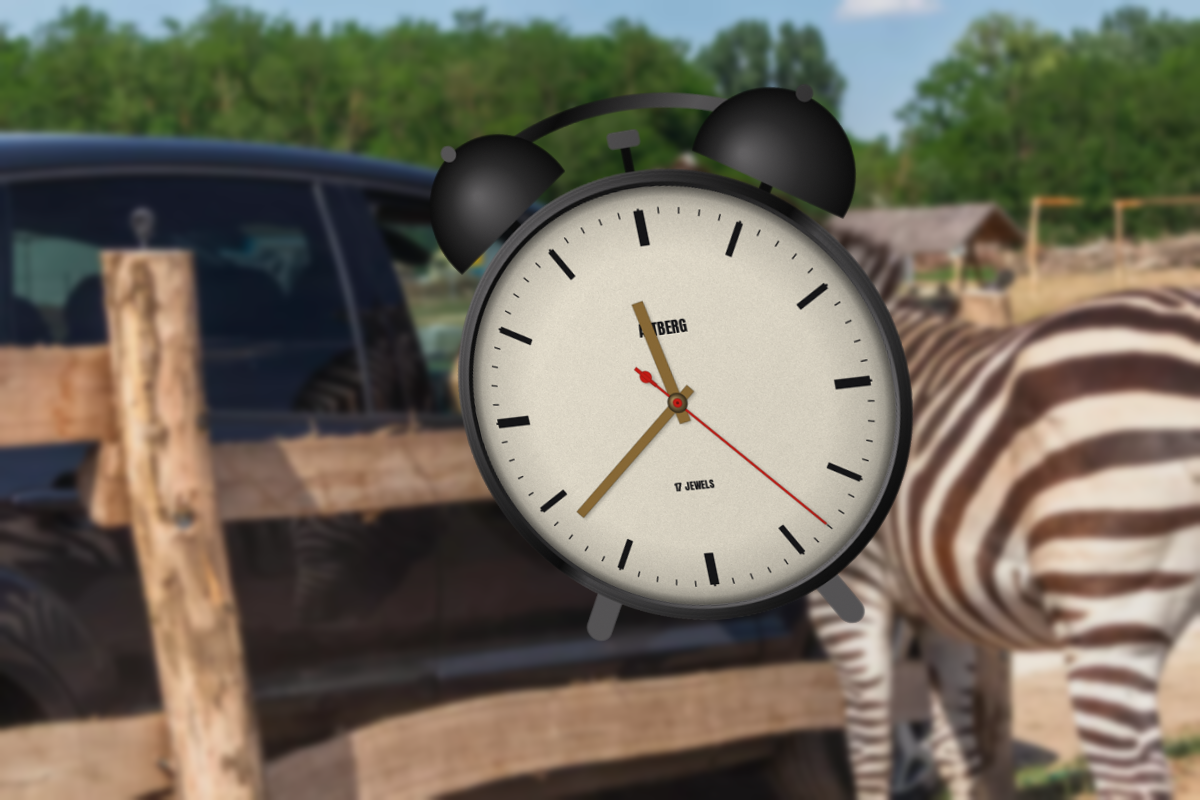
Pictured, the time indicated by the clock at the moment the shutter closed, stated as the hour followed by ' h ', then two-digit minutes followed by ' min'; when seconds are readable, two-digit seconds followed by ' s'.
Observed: 11 h 38 min 23 s
